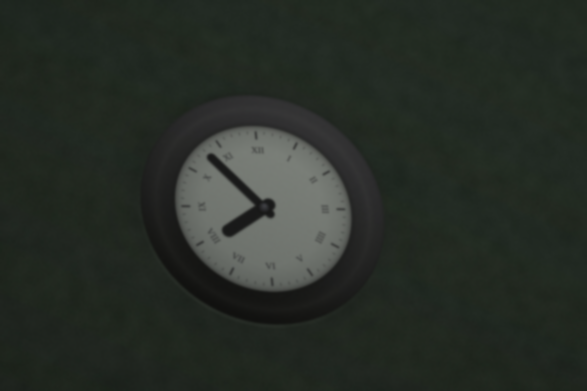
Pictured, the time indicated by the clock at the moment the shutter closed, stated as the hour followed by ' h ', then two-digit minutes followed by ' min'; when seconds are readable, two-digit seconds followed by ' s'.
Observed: 7 h 53 min
